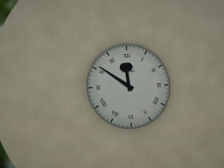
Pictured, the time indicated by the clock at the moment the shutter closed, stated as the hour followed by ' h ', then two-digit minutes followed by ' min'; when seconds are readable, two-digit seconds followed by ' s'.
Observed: 11 h 51 min
